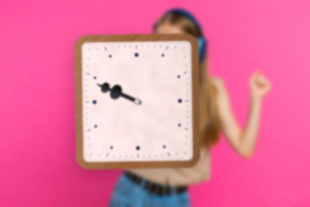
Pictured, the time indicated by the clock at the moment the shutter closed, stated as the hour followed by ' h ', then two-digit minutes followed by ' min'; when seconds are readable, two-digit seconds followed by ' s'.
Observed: 9 h 49 min
